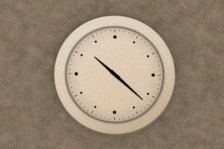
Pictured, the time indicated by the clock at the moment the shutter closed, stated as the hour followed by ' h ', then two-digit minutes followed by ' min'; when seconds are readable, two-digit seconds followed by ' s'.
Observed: 10 h 22 min
